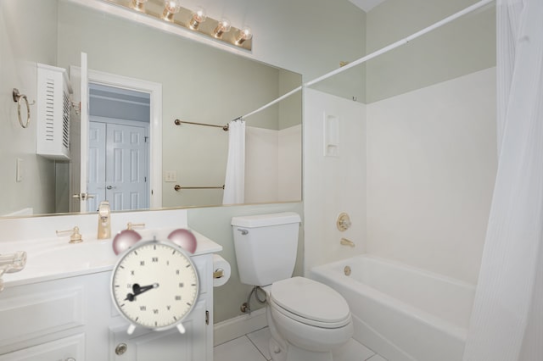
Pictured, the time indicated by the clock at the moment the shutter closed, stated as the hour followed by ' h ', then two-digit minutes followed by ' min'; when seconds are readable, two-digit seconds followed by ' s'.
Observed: 8 h 41 min
